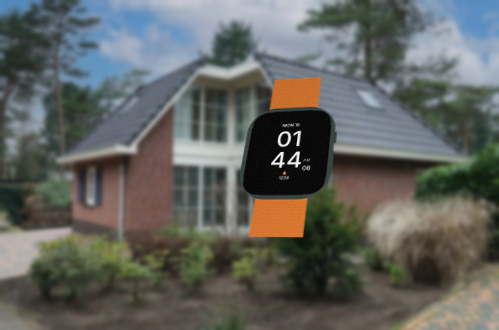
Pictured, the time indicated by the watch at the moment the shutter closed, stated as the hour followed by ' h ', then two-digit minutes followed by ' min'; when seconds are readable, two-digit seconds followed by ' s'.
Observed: 1 h 44 min
